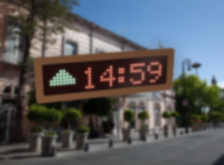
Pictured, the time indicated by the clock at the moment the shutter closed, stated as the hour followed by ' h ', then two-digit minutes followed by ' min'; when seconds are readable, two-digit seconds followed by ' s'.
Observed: 14 h 59 min
